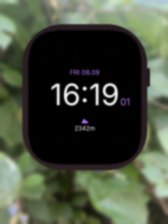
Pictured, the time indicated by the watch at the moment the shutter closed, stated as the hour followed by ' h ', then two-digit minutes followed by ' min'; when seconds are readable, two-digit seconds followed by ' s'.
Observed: 16 h 19 min
